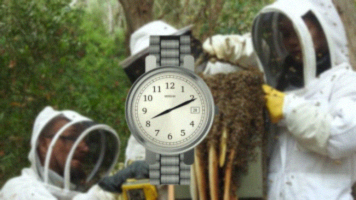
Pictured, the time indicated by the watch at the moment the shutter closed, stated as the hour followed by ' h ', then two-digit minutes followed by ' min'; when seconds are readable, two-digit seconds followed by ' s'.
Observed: 8 h 11 min
